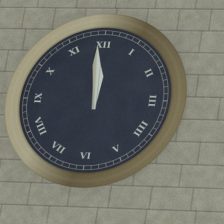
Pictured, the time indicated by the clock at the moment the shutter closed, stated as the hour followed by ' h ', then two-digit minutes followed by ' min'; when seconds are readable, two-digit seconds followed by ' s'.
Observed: 11 h 59 min
